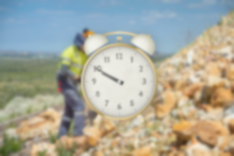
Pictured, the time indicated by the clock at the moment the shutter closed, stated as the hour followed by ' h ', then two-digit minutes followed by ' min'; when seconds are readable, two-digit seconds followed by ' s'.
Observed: 9 h 50 min
